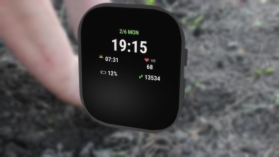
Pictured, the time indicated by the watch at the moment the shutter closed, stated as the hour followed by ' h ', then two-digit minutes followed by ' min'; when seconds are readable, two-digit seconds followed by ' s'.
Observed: 19 h 15 min
